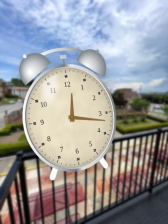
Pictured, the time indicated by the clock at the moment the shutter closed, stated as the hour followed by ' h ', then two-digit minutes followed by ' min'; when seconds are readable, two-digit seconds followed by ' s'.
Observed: 12 h 17 min
